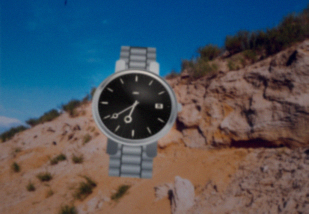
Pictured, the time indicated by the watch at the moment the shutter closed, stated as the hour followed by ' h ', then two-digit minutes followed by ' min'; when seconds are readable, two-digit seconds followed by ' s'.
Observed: 6 h 39 min
